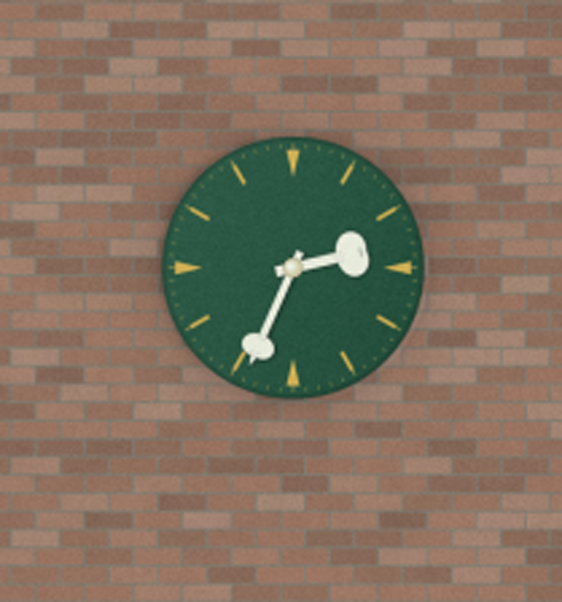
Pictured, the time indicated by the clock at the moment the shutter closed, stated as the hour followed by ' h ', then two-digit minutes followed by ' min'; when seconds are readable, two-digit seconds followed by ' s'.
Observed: 2 h 34 min
